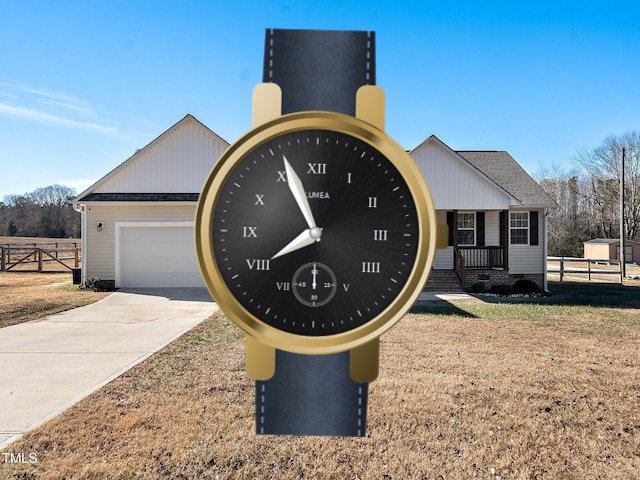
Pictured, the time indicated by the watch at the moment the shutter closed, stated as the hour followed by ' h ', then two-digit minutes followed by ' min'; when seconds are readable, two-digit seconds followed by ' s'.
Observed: 7 h 56 min
